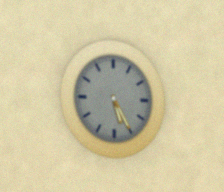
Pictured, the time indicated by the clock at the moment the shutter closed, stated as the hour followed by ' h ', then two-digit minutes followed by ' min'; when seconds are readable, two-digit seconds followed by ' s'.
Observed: 5 h 25 min
